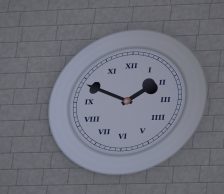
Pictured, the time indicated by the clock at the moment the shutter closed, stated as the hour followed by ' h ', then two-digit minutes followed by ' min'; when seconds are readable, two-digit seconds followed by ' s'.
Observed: 1 h 49 min
